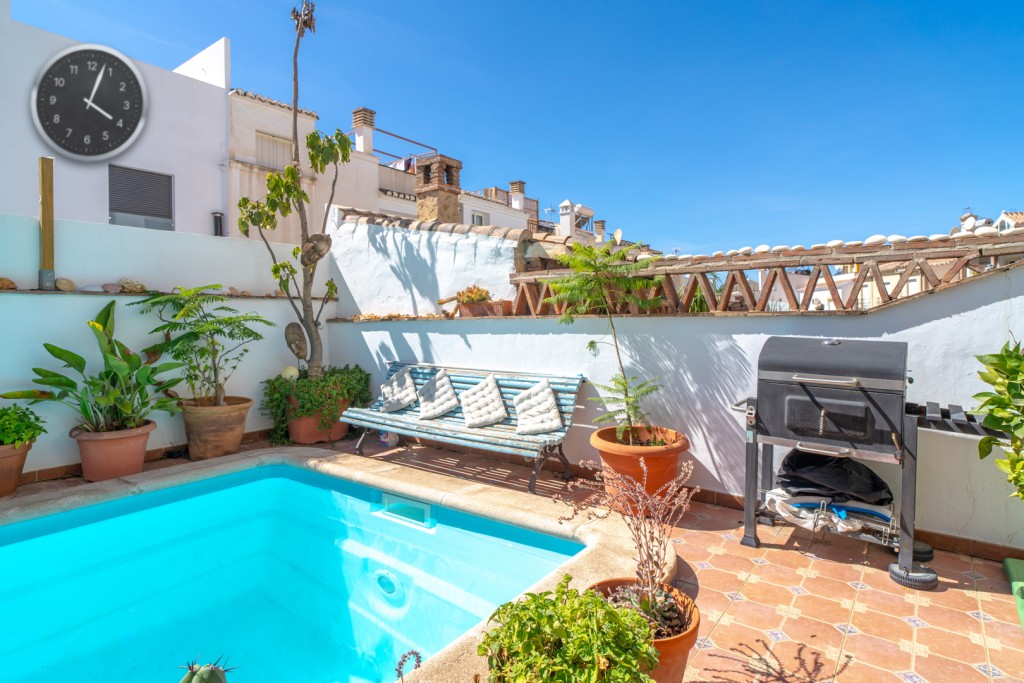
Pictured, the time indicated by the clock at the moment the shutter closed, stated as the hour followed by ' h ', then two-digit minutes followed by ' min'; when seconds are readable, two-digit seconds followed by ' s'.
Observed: 4 h 03 min
